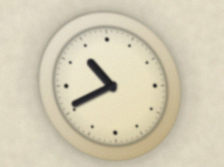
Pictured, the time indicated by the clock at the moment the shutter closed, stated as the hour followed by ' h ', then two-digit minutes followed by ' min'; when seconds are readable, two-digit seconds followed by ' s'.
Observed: 10 h 41 min
